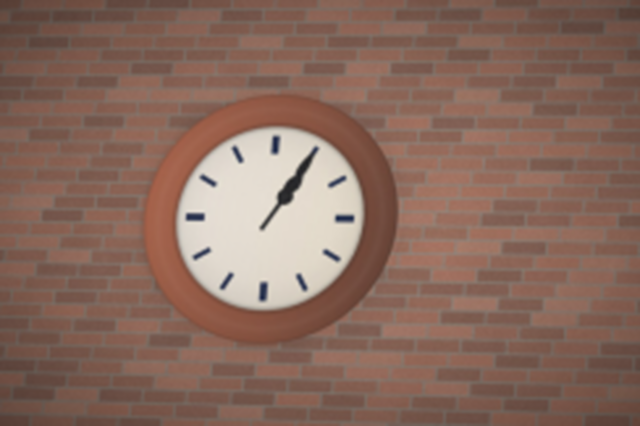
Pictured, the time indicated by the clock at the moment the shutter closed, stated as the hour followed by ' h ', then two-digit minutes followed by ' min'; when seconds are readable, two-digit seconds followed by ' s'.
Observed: 1 h 05 min
